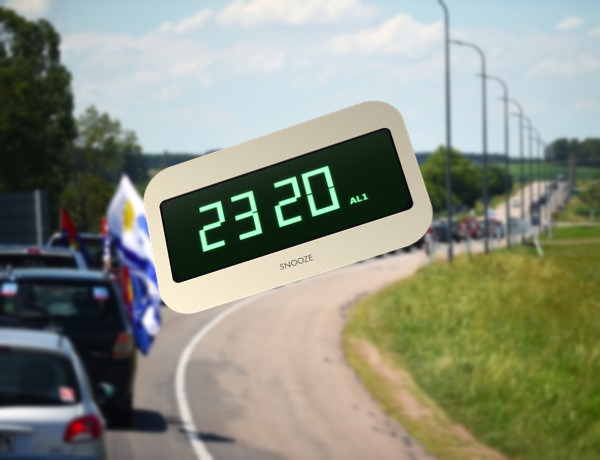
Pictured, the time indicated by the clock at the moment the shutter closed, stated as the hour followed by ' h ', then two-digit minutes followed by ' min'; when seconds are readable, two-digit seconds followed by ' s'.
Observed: 23 h 20 min
